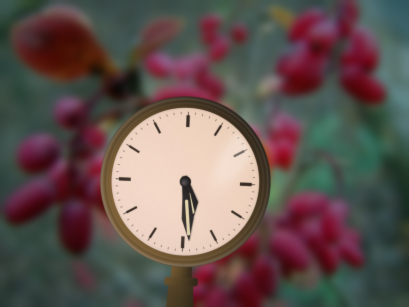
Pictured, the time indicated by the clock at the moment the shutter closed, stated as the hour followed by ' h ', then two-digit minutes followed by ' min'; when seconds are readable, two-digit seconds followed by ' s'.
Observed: 5 h 29 min
